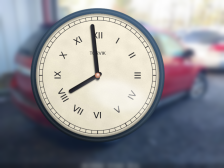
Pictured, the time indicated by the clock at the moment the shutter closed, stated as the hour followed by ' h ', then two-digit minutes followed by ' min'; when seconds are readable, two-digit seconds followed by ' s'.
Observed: 7 h 59 min
